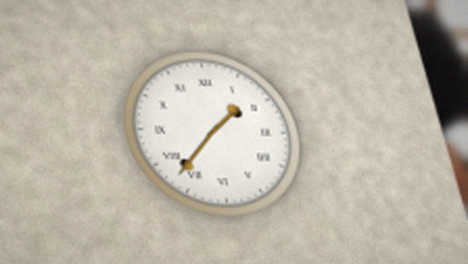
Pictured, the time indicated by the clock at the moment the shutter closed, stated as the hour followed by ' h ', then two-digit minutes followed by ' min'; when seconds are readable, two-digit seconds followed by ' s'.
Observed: 1 h 37 min
